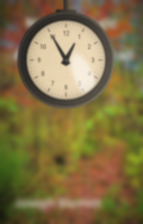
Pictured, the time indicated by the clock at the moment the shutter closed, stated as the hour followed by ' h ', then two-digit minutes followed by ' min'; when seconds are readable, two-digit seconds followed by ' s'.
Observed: 12 h 55 min
